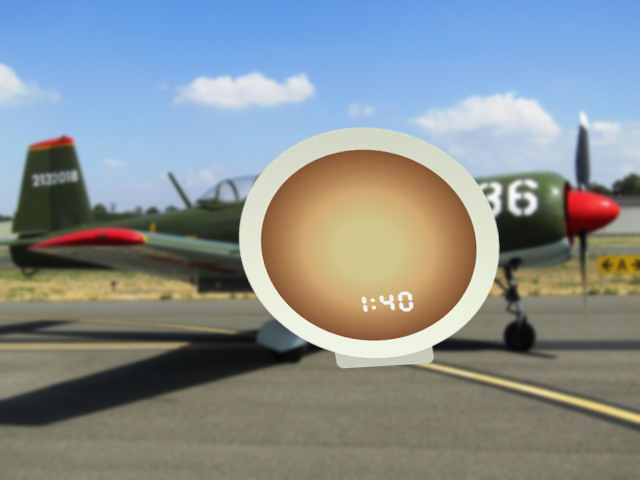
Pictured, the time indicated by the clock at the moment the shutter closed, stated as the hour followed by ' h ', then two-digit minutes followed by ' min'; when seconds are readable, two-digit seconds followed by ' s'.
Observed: 1 h 40 min
